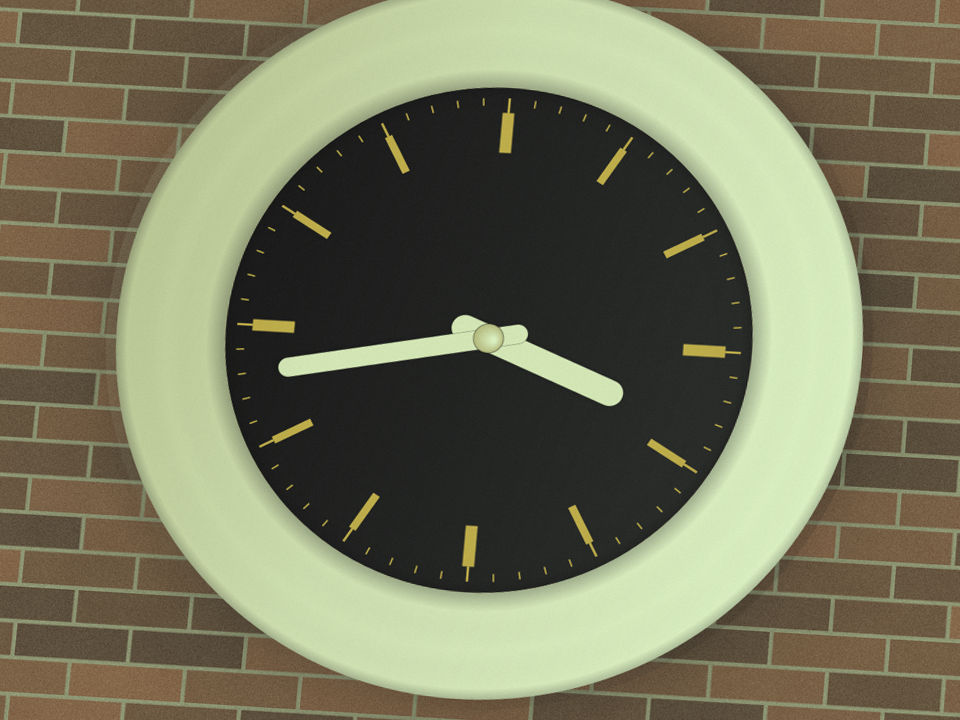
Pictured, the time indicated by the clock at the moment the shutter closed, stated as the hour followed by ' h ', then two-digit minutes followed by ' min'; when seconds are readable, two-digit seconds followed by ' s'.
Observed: 3 h 43 min
